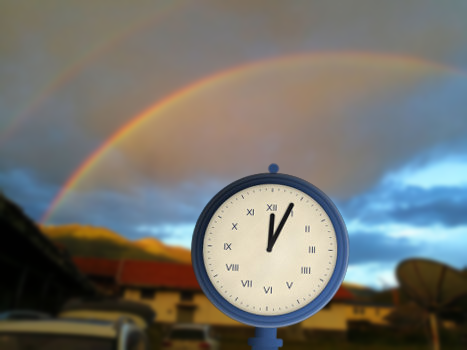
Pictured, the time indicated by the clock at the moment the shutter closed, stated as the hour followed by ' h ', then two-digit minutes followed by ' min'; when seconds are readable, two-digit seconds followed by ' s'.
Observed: 12 h 04 min
